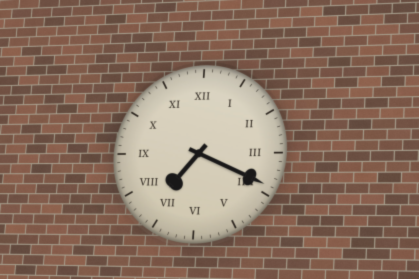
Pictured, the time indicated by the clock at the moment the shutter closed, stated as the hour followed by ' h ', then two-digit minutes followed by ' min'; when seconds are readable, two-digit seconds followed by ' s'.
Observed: 7 h 19 min
